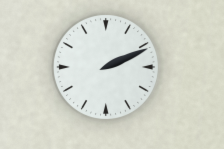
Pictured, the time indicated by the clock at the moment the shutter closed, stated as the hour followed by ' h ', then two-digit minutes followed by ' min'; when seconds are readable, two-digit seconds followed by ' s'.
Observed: 2 h 11 min
